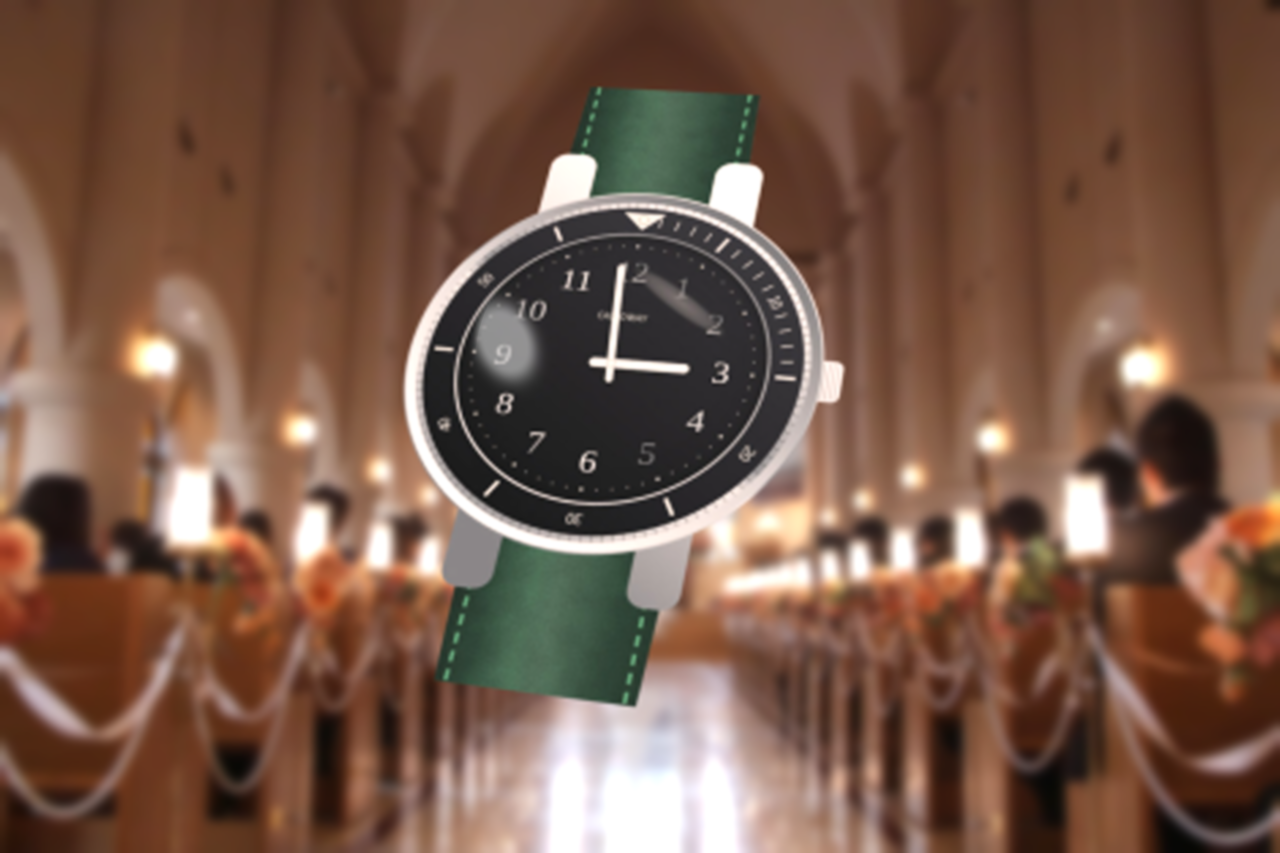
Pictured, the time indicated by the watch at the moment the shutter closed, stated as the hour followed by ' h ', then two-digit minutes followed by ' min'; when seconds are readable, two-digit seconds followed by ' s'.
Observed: 2 h 59 min
